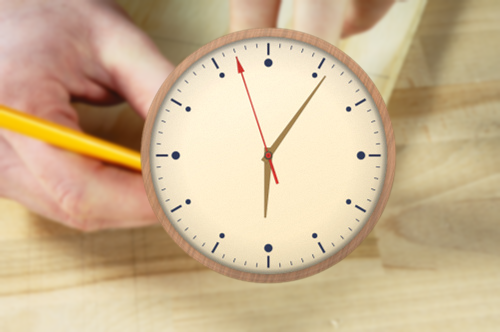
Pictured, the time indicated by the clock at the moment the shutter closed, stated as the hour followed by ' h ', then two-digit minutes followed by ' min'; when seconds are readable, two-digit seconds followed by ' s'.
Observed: 6 h 05 min 57 s
